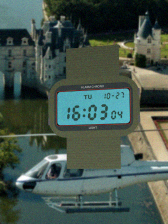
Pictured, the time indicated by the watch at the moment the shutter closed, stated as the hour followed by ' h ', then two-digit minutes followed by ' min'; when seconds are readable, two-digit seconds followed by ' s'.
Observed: 16 h 03 min 04 s
